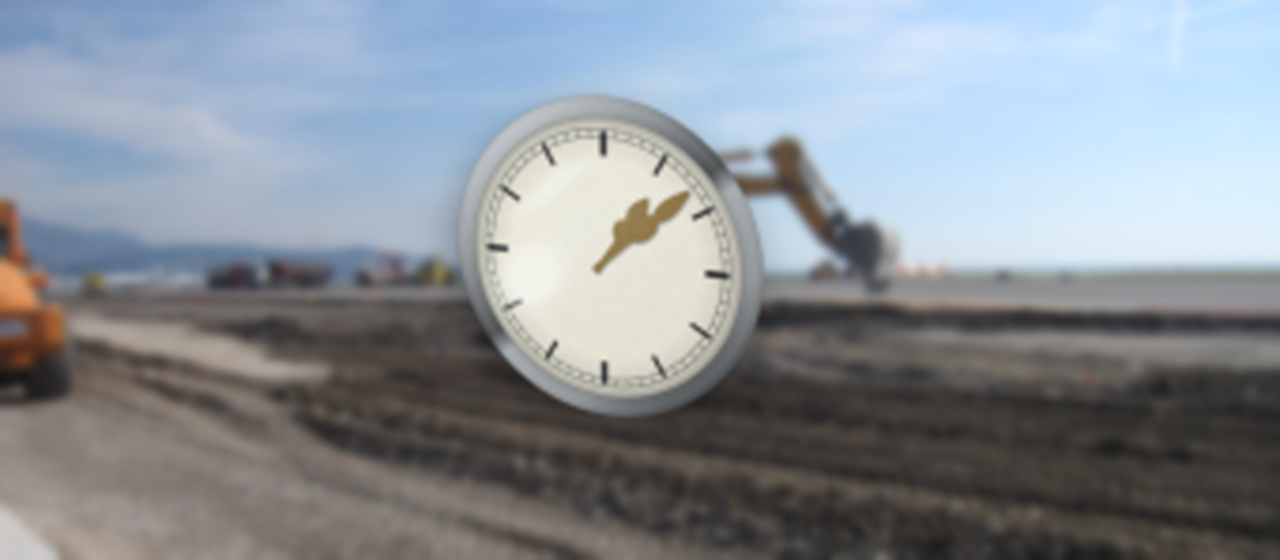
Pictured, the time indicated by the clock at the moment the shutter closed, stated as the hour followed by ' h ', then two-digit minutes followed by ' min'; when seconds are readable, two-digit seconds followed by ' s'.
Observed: 1 h 08 min
